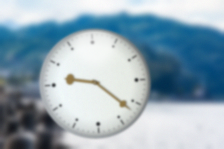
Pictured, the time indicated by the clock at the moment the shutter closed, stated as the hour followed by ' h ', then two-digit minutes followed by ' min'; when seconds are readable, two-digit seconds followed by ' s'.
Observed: 9 h 22 min
